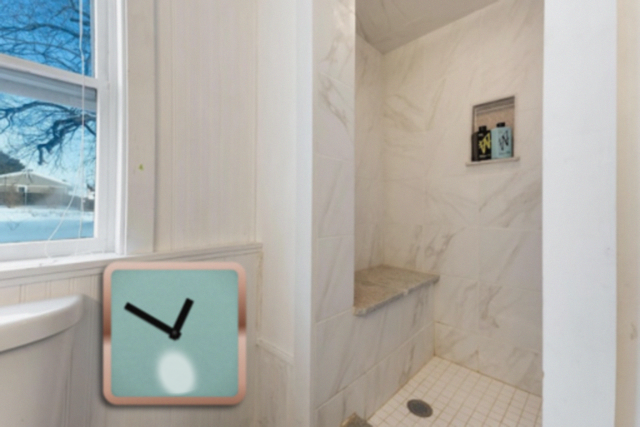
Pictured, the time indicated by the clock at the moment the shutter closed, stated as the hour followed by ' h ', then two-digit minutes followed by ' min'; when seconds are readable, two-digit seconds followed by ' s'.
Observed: 12 h 50 min
